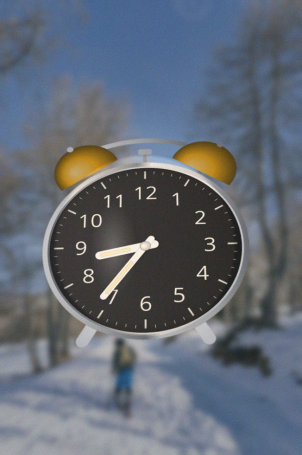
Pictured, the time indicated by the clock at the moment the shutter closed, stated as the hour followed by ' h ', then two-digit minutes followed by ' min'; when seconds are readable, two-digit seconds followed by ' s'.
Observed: 8 h 36 min
